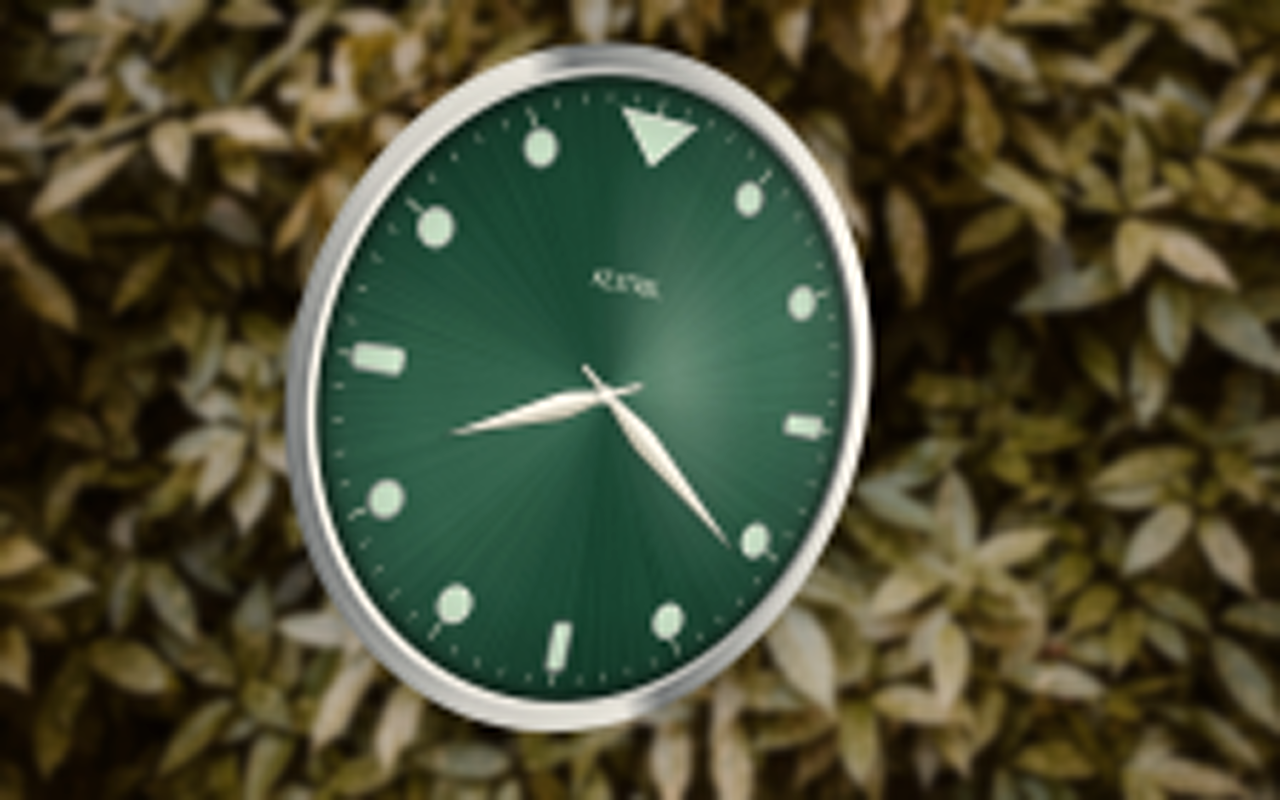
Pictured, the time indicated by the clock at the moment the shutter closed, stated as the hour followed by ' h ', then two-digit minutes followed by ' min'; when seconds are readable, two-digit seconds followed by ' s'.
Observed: 8 h 21 min
